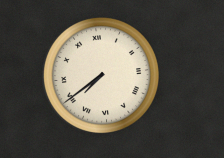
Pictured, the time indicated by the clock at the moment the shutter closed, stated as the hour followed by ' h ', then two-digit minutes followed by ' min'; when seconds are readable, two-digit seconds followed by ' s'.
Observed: 7 h 40 min
